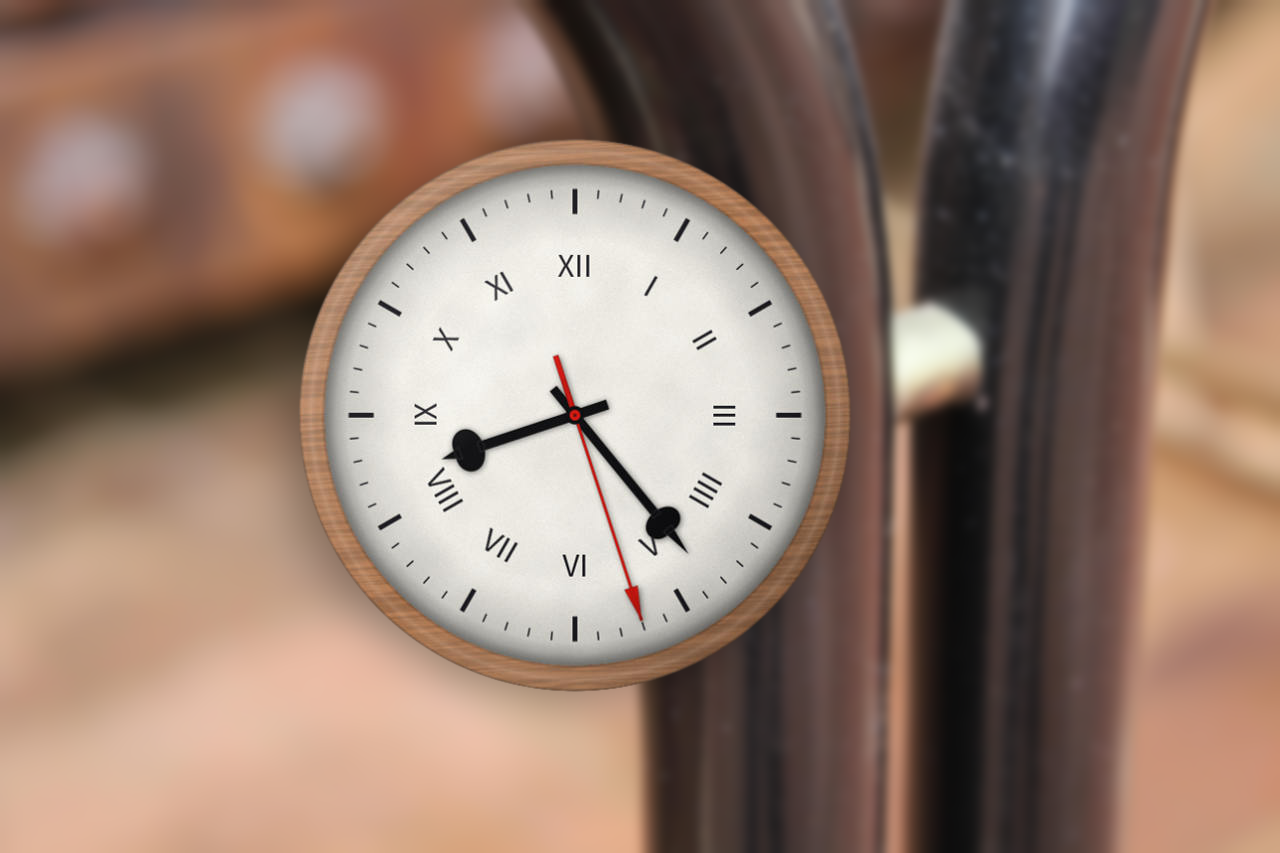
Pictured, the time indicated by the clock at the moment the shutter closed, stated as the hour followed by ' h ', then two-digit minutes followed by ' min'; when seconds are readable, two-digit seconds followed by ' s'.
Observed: 8 h 23 min 27 s
